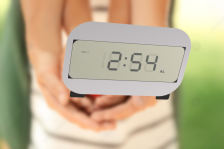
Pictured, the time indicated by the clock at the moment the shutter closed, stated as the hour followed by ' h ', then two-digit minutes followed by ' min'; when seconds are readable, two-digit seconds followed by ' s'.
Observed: 2 h 54 min
